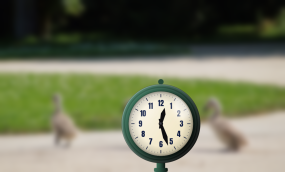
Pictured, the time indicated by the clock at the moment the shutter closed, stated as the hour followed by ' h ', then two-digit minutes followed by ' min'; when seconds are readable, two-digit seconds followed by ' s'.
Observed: 12 h 27 min
